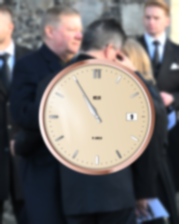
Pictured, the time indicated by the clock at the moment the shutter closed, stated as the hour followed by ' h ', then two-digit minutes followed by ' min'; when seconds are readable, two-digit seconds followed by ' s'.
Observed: 10 h 55 min
